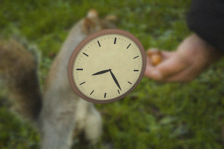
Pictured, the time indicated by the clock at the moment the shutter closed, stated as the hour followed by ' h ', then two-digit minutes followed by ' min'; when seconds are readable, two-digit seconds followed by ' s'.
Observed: 8 h 24 min
